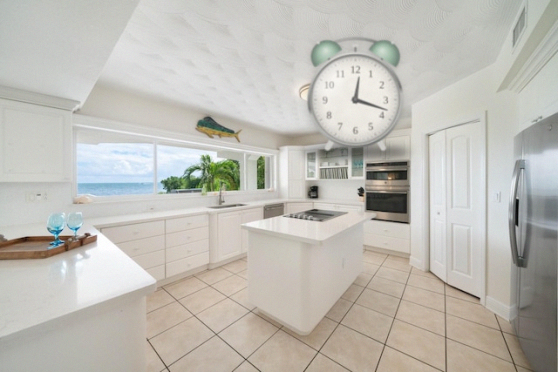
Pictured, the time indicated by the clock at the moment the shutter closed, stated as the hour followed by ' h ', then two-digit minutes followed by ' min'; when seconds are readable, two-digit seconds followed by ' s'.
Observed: 12 h 18 min
